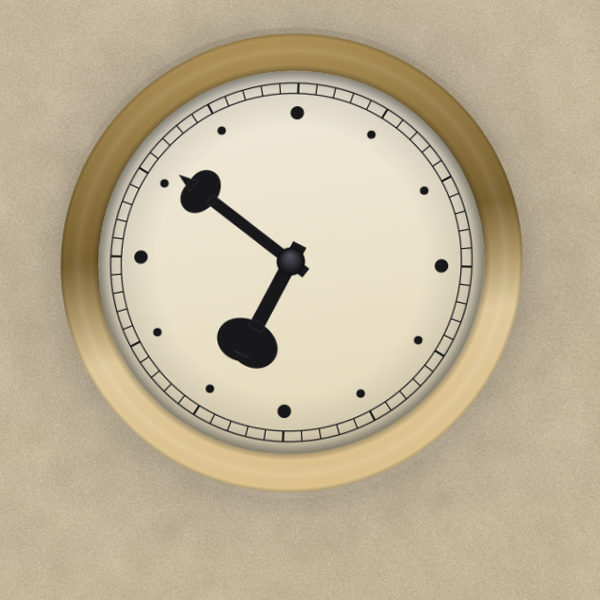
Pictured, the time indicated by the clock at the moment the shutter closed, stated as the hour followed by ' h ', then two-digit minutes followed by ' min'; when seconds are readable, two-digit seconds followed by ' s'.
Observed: 6 h 51 min
